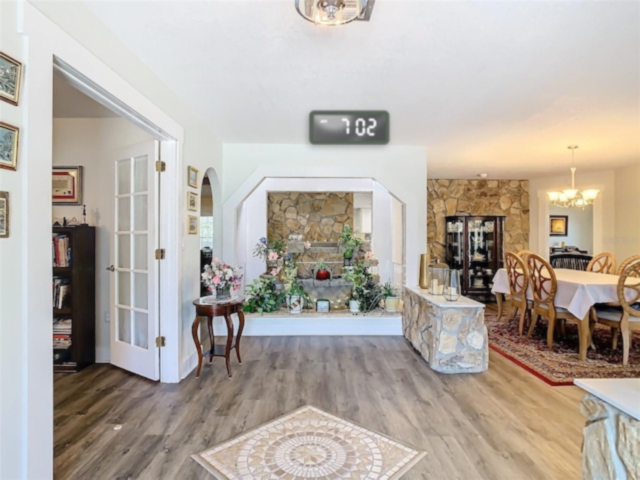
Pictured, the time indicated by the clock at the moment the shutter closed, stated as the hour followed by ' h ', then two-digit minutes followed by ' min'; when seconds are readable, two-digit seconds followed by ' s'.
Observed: 7 h 02 min
